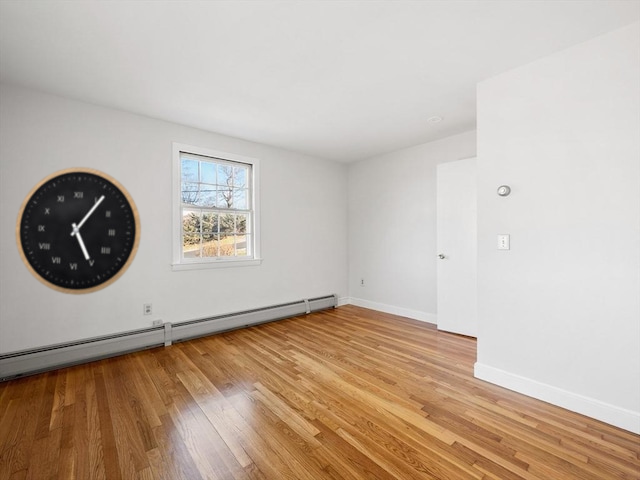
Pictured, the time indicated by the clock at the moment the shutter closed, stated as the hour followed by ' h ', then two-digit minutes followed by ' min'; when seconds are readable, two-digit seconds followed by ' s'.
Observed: 5 h 06 min
